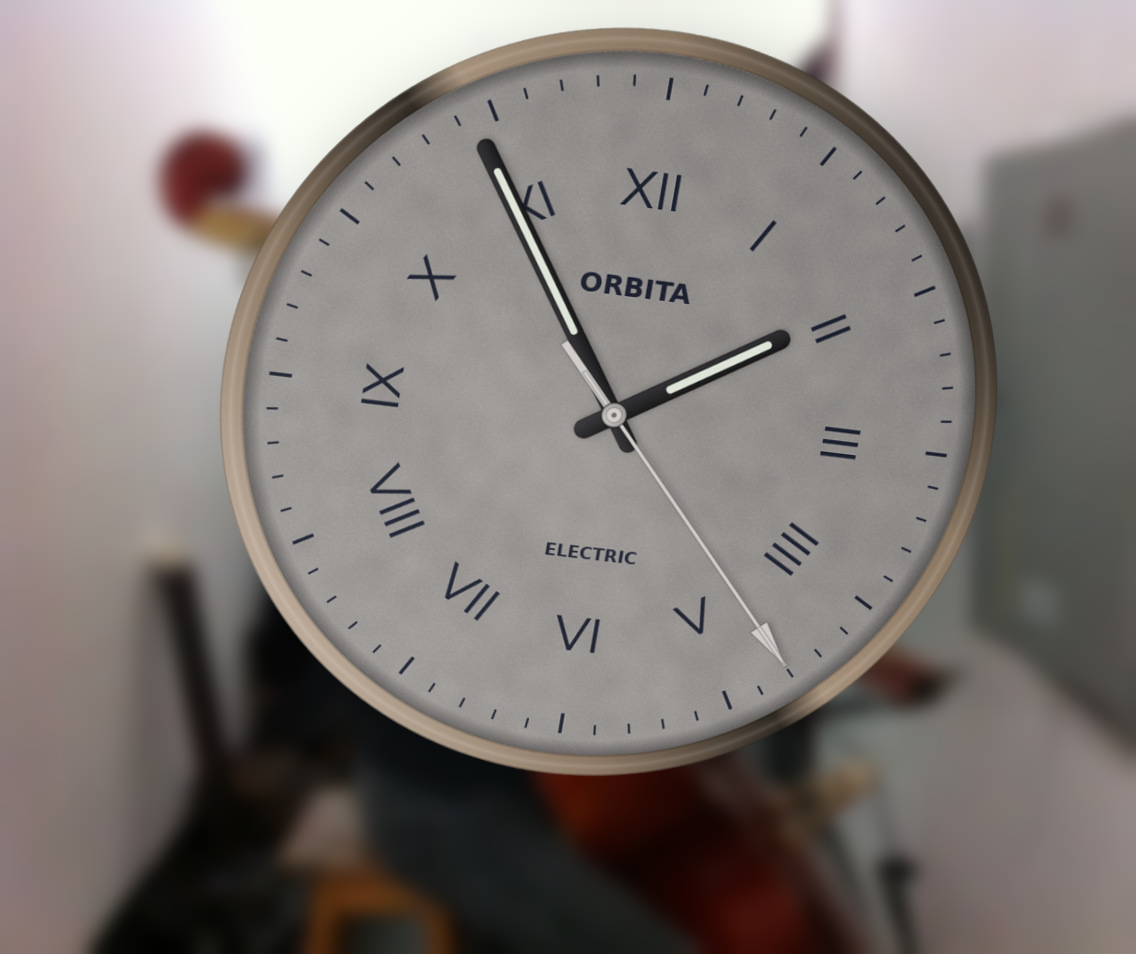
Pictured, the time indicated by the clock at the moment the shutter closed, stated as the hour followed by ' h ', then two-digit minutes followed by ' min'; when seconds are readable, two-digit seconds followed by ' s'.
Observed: 1 h 54 min 23 s
